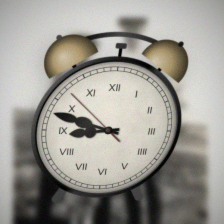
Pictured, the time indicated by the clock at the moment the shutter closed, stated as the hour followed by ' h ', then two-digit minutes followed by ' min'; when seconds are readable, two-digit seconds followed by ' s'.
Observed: 8 h 47 min 52 s
